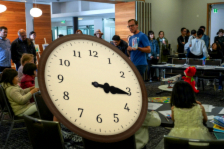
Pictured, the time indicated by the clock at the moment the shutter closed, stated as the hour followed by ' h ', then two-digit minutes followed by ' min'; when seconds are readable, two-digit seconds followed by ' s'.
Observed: 3 h 16 min
